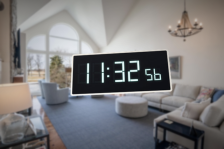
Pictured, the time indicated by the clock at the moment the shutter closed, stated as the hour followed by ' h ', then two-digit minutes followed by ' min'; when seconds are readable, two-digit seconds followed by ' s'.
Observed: 11 h 32 min 56 s
